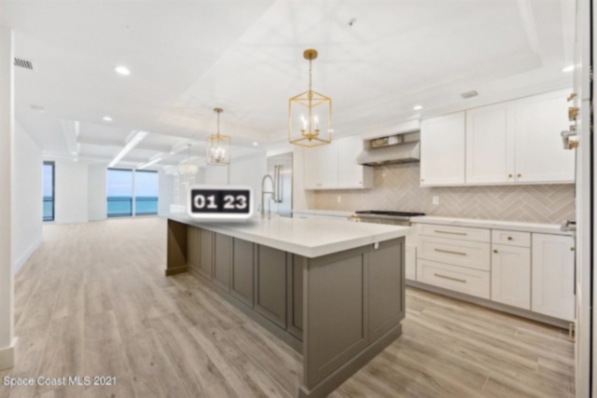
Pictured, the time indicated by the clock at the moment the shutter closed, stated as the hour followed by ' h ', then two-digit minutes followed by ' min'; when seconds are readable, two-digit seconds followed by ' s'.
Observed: 1 h 23 min
